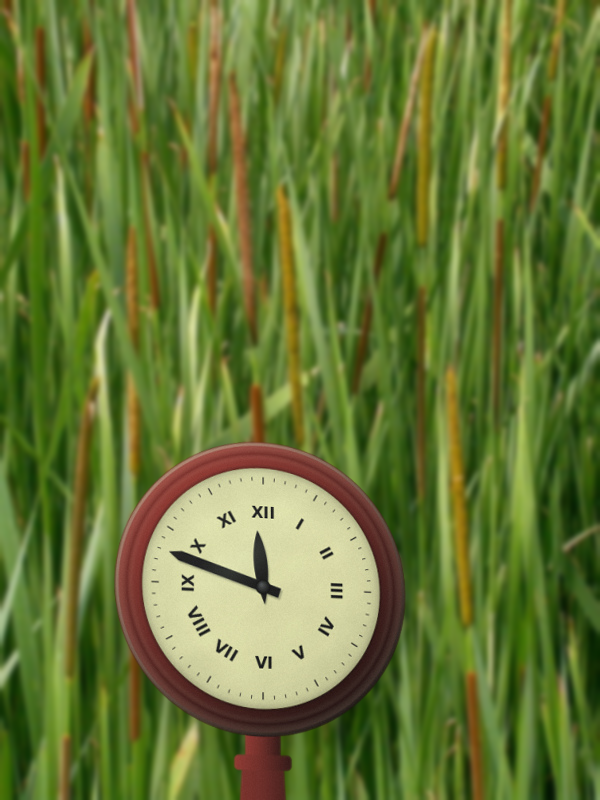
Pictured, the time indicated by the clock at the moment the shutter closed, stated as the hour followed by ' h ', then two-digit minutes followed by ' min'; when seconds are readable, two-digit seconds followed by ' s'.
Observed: 11 h 48 min
